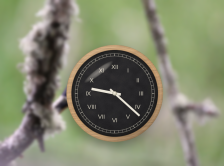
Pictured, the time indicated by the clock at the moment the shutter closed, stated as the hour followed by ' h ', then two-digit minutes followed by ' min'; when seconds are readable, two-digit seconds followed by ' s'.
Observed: 9 h 22 min
